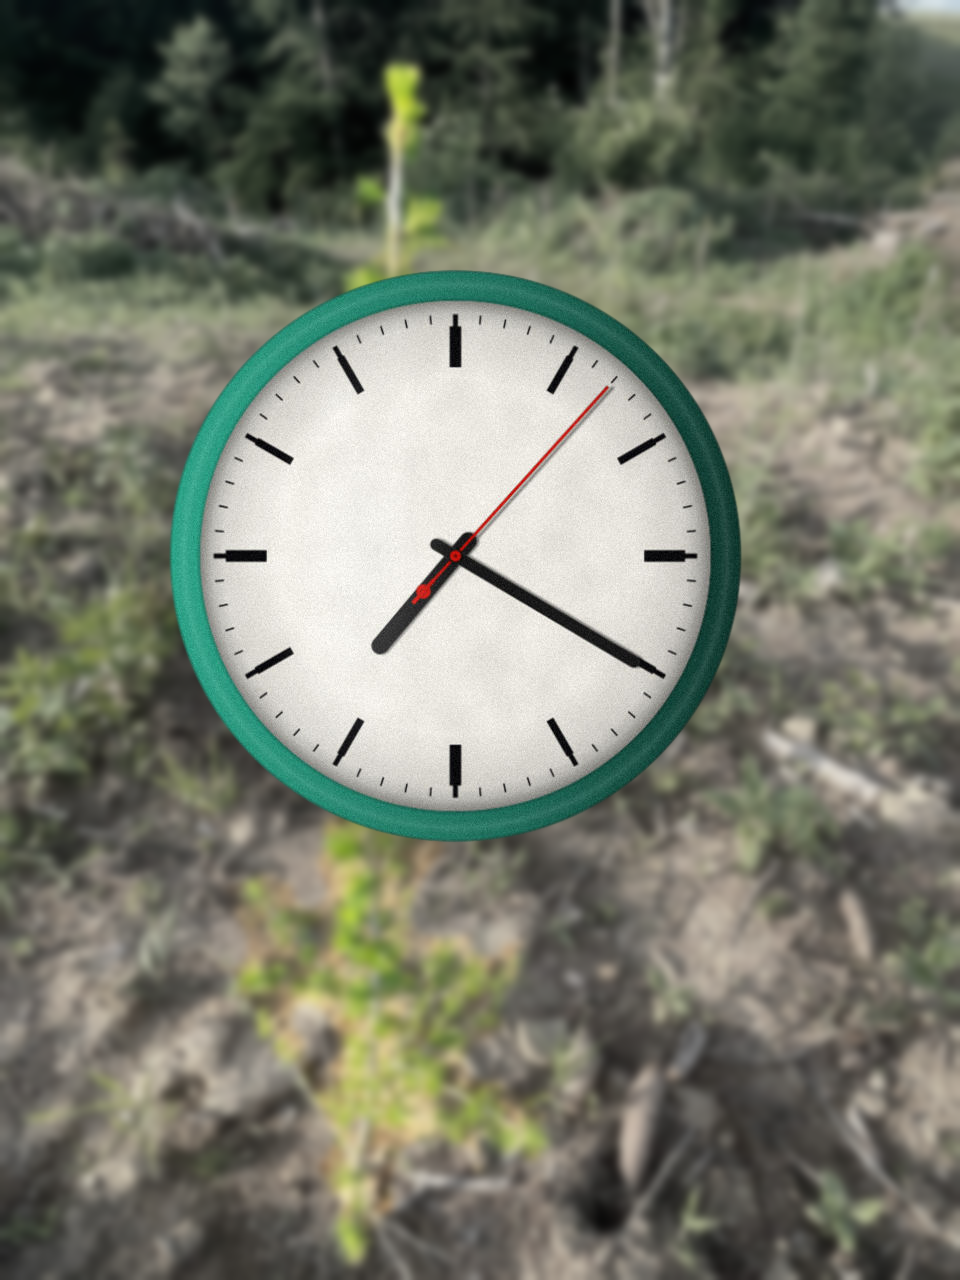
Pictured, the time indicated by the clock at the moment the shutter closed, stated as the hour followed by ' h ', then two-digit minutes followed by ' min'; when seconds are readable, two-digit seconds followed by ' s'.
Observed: 7 h 20 min 07 s
